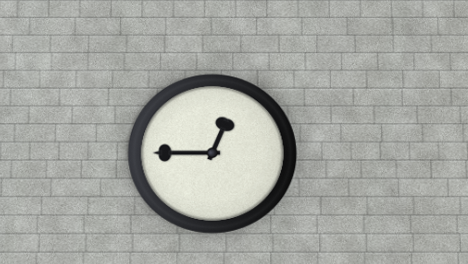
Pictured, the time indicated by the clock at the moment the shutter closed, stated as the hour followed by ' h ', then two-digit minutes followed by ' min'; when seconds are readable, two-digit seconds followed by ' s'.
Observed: 12 h 45 min
